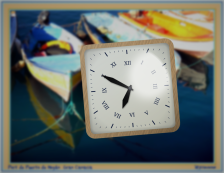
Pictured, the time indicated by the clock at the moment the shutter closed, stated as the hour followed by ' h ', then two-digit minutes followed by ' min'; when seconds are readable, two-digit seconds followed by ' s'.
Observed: 6 h 50 min
